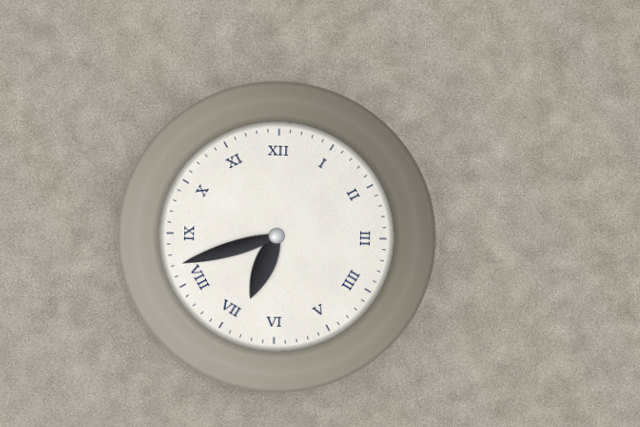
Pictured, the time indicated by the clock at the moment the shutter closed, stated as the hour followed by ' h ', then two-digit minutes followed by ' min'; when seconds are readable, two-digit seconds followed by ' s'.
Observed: 6 h 42 min
